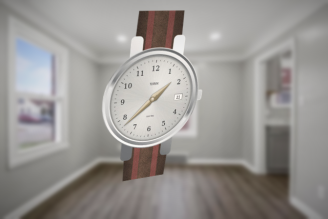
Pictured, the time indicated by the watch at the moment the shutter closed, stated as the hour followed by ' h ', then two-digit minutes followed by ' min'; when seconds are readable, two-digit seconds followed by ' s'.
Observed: 1 h 38 min
